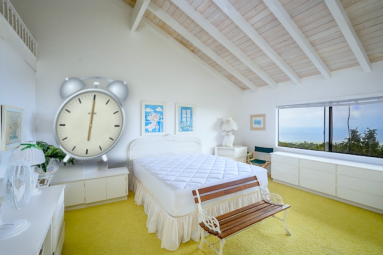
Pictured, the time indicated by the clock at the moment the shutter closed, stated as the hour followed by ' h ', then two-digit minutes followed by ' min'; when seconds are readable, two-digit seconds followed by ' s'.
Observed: 6 h 00 min
